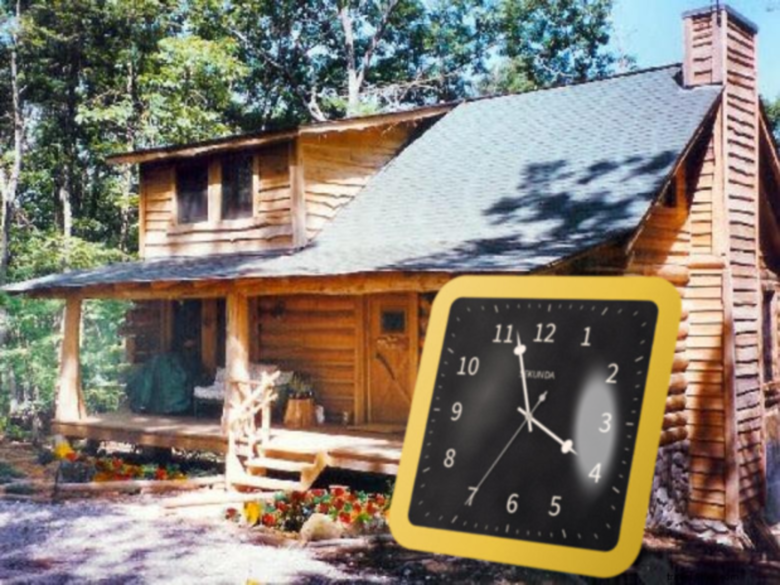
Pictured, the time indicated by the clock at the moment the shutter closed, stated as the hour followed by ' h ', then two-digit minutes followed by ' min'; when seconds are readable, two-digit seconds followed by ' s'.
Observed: 3 h 56 min 35 s
